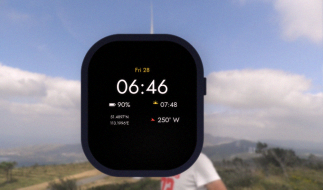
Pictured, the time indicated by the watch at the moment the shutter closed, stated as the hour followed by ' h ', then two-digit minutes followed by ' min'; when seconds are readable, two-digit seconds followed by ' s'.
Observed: 6 h 46 min
